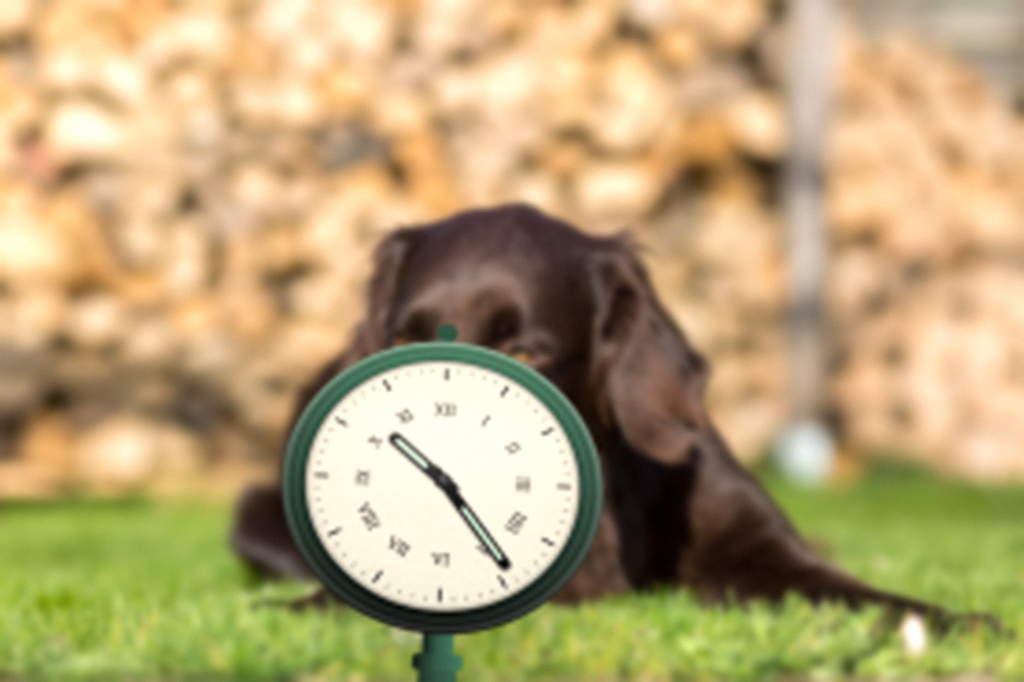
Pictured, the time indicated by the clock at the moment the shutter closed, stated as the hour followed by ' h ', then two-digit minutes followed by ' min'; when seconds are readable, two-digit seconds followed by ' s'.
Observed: 10 h 24 min
